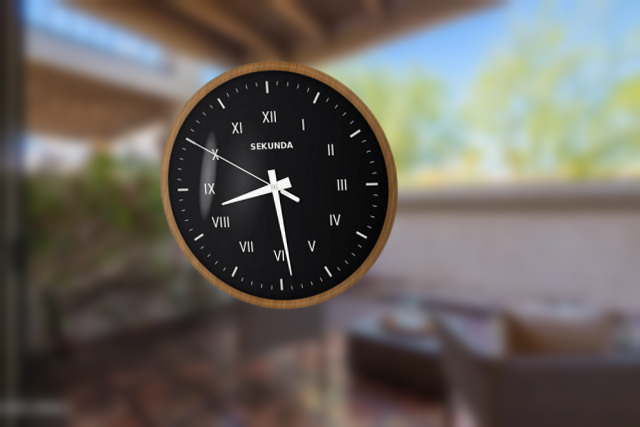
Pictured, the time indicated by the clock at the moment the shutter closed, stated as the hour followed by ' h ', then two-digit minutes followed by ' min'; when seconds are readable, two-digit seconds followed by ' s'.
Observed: 8 h 28 min 50 s
